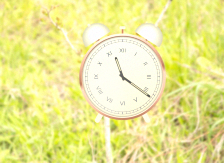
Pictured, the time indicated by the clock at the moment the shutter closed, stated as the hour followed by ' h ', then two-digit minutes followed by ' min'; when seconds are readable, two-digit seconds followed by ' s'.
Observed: 11 h 21 min
